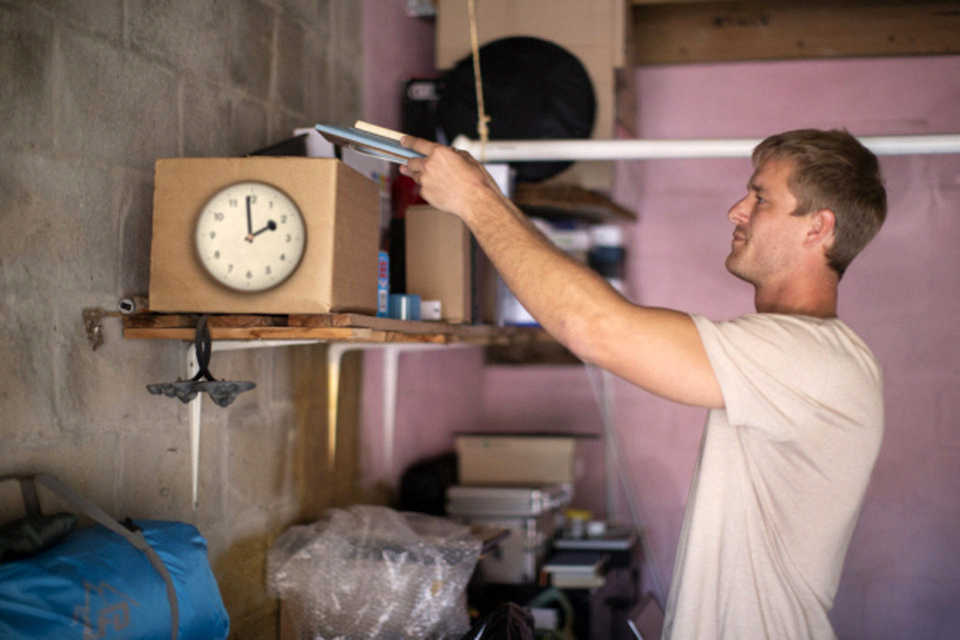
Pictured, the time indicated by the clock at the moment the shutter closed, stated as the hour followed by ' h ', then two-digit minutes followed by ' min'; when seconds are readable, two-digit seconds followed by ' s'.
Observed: 1 h 59 min
